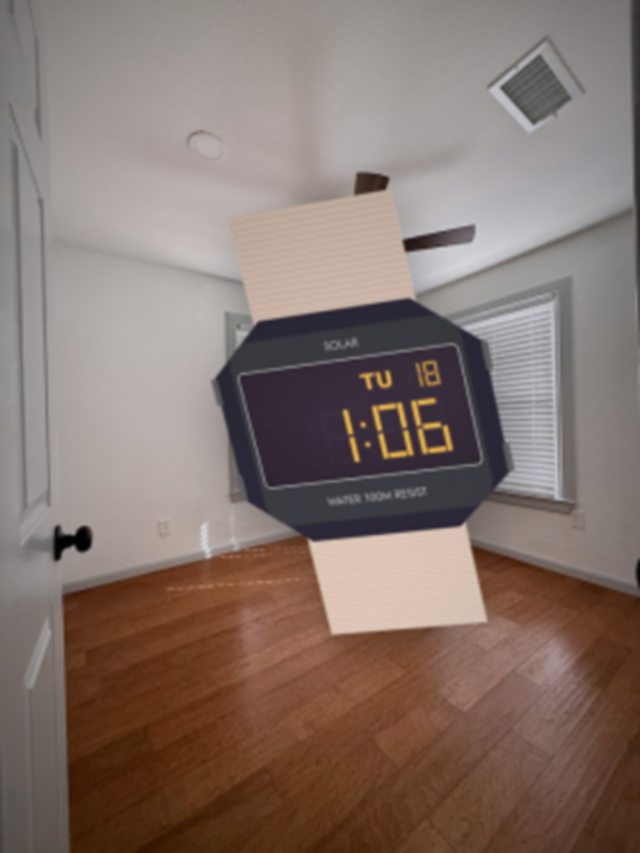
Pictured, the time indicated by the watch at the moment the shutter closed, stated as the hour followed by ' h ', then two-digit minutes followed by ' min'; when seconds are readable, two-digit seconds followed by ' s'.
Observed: 1 h 06 min
